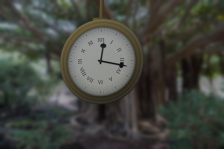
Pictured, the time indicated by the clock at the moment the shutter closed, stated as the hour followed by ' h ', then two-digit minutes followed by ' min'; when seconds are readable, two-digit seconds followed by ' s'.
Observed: 12 h 17 min
